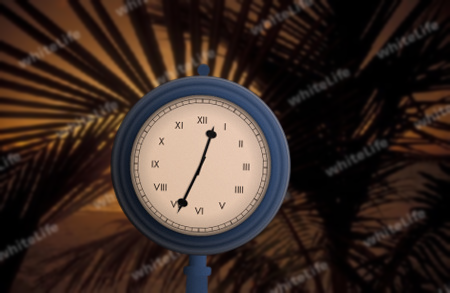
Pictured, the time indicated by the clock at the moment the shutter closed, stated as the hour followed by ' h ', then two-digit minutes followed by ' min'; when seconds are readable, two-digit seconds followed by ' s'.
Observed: 12 h 34 min
